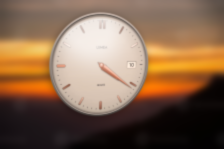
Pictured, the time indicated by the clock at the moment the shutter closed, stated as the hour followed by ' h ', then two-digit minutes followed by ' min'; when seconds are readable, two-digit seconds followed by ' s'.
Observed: 4 h 21 min
